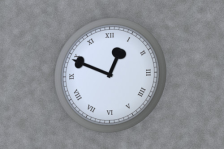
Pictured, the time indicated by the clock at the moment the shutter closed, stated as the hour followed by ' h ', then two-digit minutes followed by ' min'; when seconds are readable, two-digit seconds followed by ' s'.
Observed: 12 h 49 min
